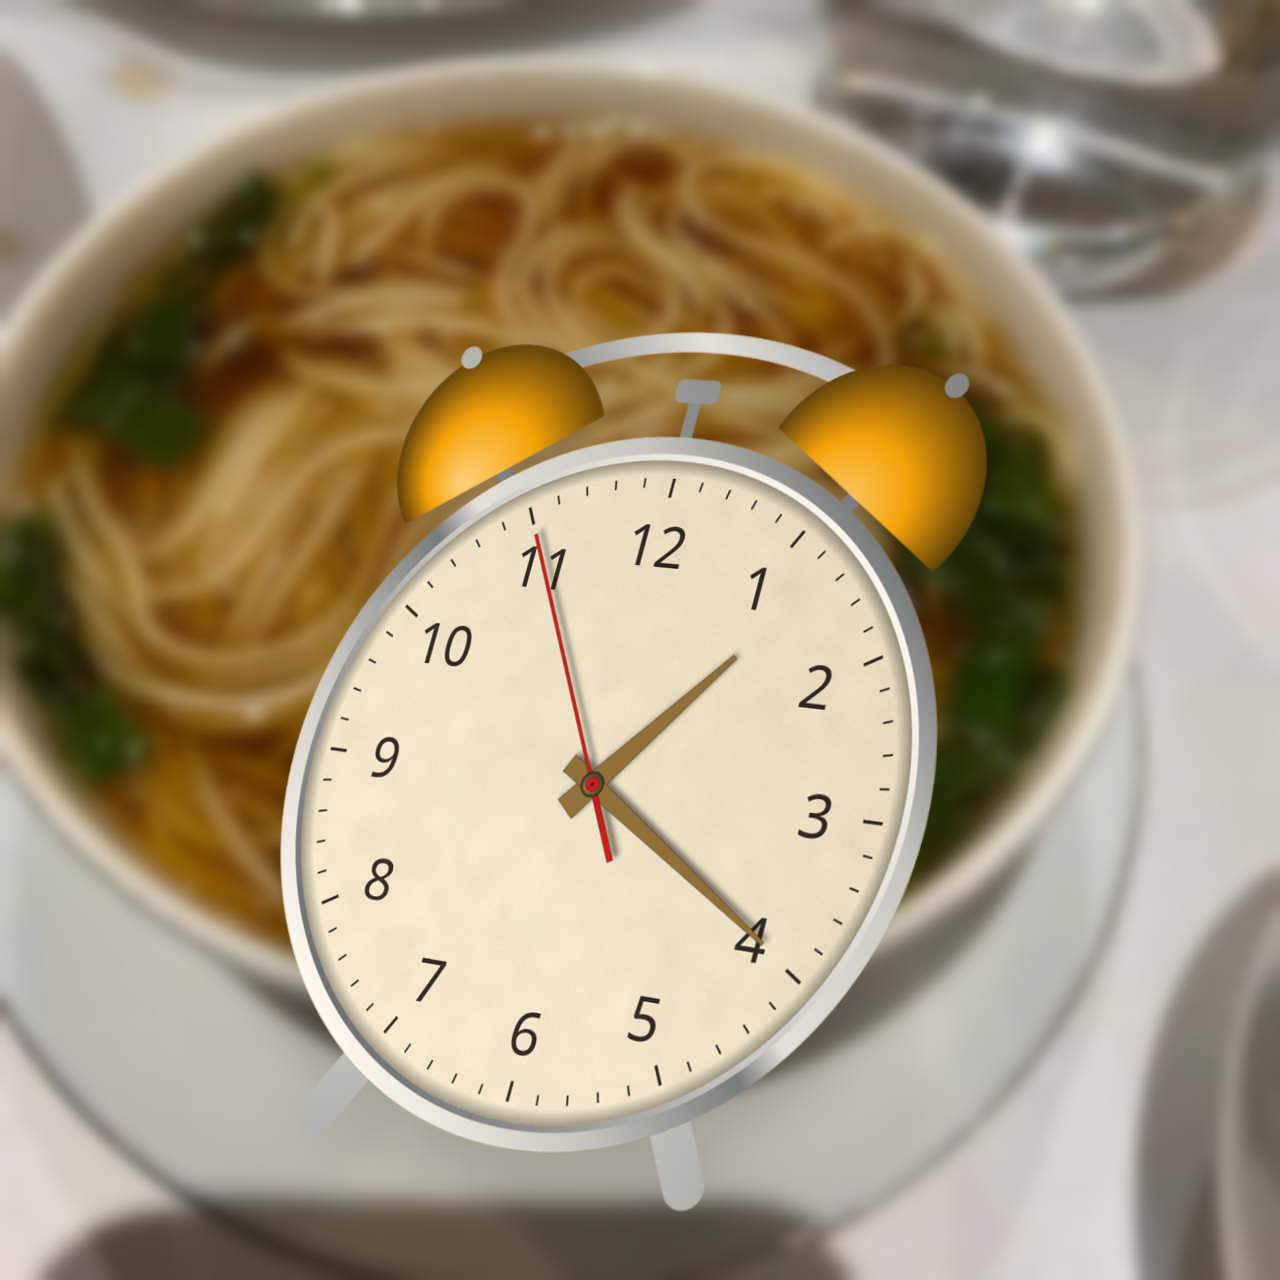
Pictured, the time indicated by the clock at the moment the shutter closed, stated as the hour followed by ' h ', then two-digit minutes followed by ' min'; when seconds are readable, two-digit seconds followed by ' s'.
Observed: 1 h 19 min 55 s
